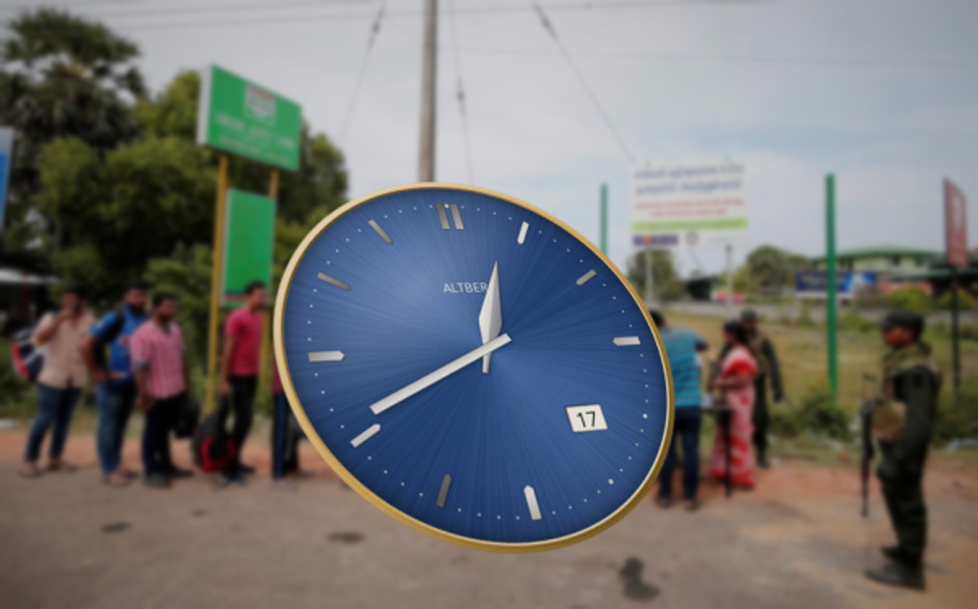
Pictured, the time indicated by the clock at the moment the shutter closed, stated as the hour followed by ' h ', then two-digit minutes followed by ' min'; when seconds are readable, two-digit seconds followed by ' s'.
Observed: 12 h 41 min
